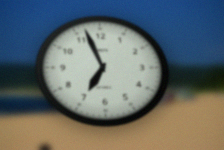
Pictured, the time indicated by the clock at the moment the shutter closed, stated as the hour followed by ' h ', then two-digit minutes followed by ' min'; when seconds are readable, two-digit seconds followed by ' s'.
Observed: 6 h 57 min
